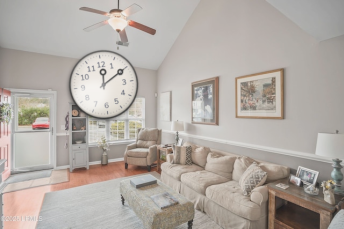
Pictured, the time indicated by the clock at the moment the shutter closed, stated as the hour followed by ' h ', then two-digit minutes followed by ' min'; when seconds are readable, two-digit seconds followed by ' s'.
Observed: 12 h 10 min
